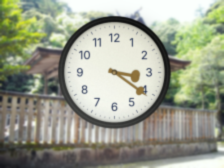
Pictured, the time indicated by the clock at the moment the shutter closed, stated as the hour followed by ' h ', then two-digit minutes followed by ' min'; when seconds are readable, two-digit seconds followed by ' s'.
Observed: 3 h 21 min
